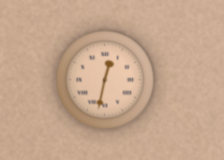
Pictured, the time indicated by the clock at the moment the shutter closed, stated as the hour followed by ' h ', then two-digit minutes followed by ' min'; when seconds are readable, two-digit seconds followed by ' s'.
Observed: 12 h 32 min
